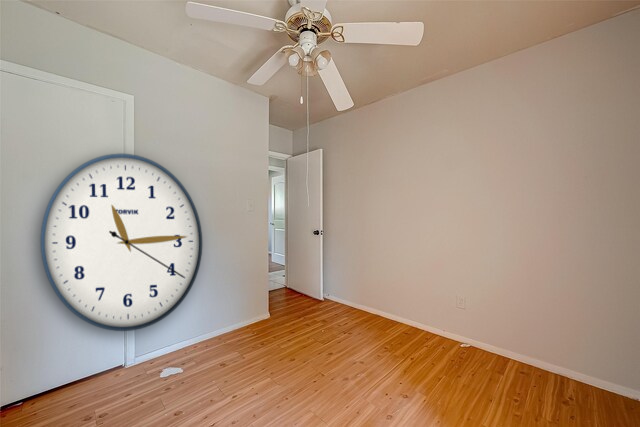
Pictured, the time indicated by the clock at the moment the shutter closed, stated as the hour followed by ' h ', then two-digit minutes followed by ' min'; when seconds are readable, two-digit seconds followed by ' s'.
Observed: 11 h 14 min 20 s
